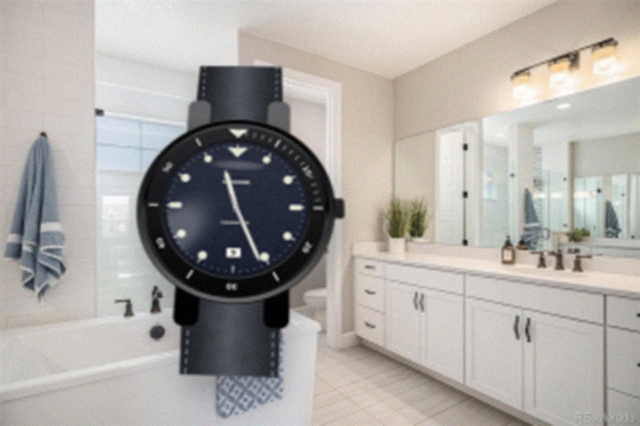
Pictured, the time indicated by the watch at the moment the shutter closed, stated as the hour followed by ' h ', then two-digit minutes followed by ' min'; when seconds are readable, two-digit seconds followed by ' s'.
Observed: 11 h 26 min
